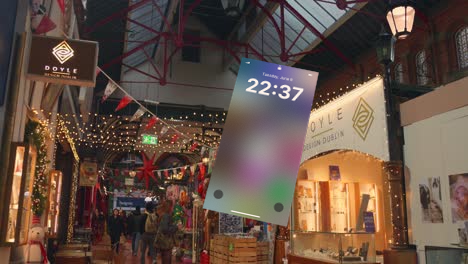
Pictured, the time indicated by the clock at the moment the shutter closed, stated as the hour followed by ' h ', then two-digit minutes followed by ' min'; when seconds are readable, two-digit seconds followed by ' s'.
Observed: 22 h 37 min
